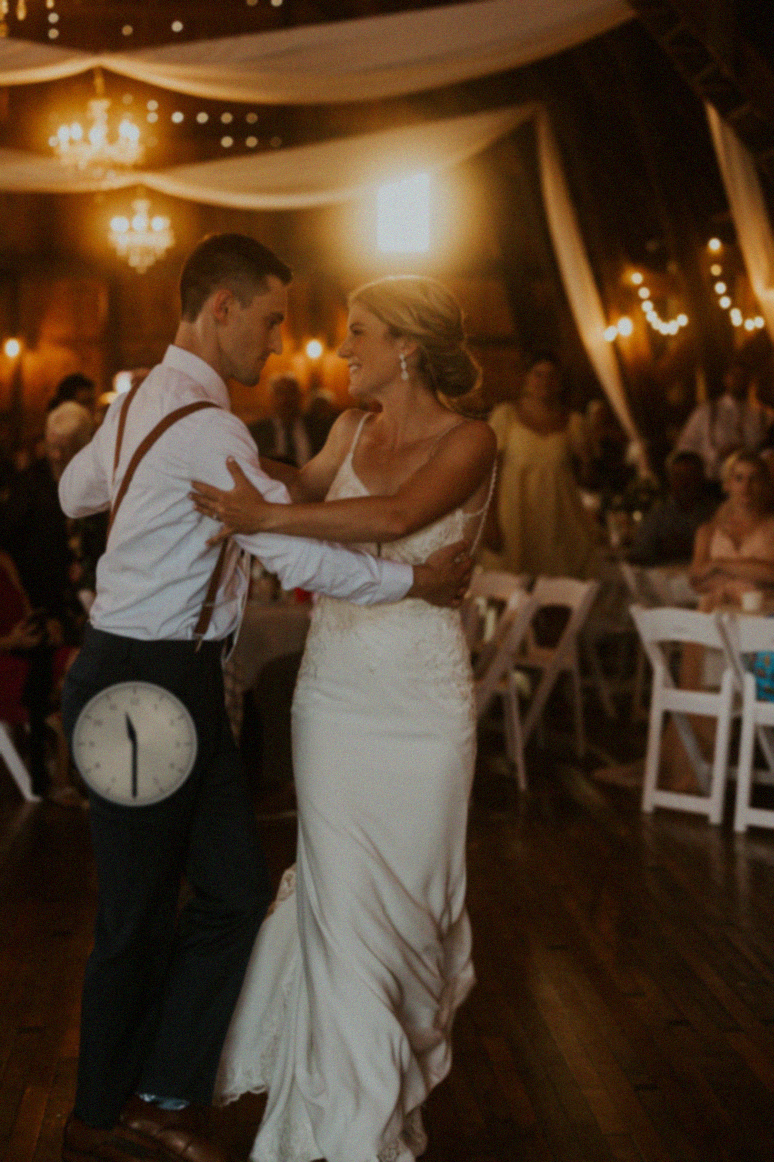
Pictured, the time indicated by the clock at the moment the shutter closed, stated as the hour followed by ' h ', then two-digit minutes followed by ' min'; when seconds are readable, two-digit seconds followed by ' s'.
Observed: 11 h 30 min
